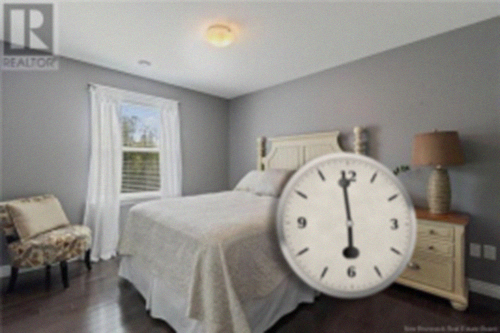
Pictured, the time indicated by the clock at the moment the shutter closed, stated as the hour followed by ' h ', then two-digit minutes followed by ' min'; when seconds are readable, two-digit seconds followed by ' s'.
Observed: 5 h 59 min
